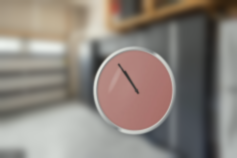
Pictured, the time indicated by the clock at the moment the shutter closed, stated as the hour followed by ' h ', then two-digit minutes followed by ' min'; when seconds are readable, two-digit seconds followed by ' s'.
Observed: 10 h 54 min
